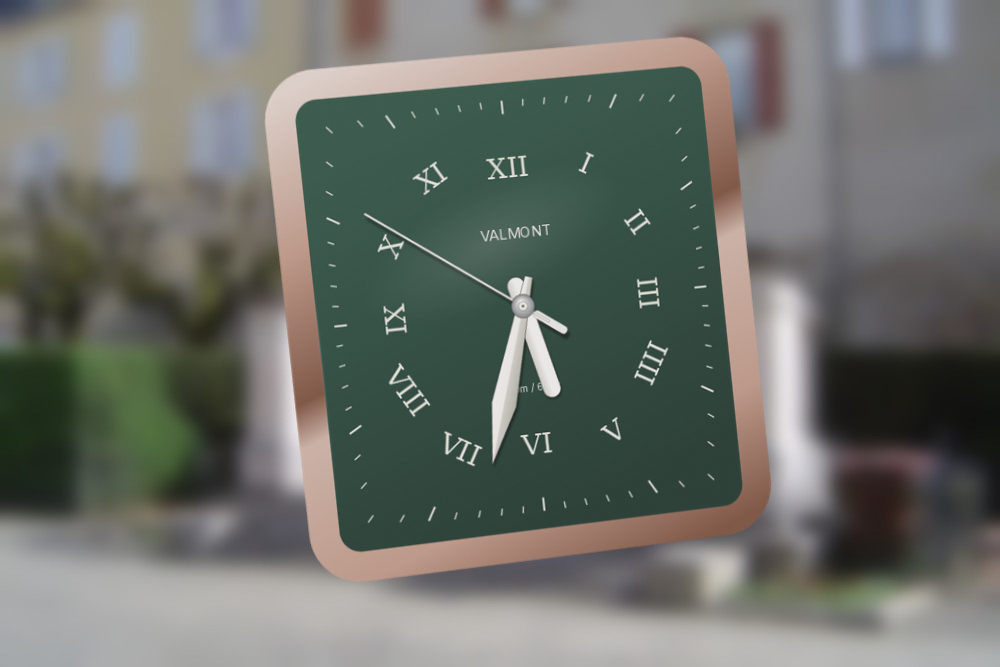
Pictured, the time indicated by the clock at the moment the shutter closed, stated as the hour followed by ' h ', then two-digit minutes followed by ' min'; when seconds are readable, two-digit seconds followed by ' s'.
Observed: 5 h 32 min 51 s
